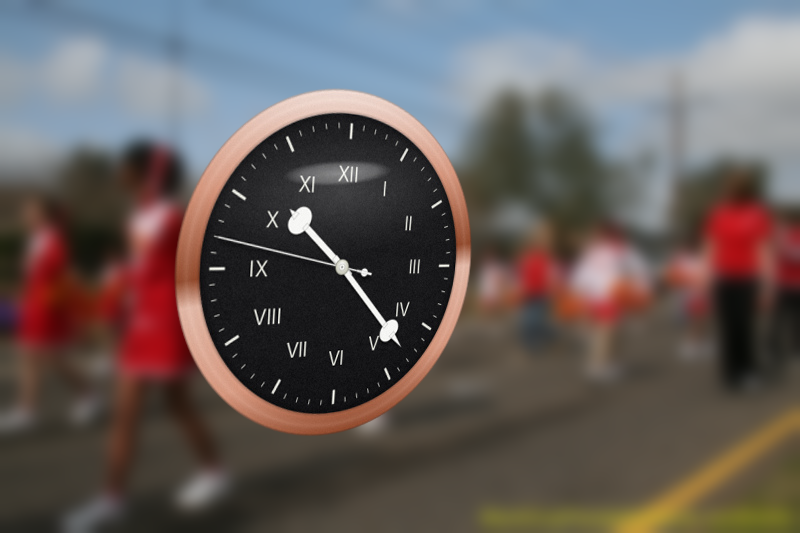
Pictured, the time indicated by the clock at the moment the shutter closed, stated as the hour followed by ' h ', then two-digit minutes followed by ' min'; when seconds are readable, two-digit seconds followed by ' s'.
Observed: 10 h 22 min 47 s
